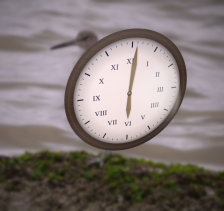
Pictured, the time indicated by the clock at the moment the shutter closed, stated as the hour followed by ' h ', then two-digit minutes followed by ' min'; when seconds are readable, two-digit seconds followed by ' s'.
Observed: 6 h 01 min
